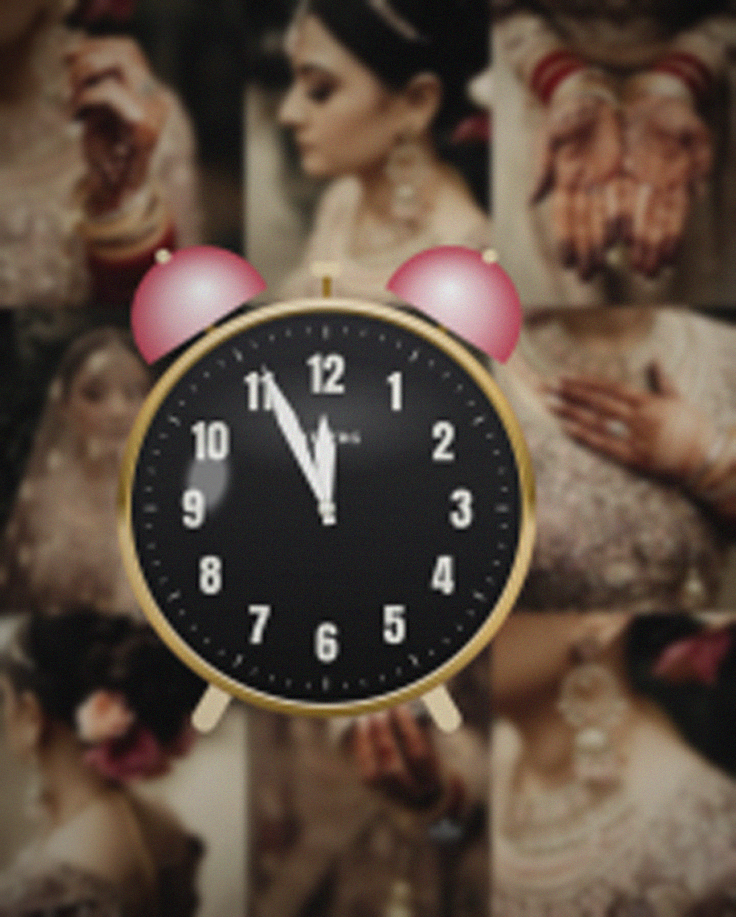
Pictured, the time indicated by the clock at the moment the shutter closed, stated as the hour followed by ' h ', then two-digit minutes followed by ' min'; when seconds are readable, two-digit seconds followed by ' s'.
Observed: 11 h 56 min
